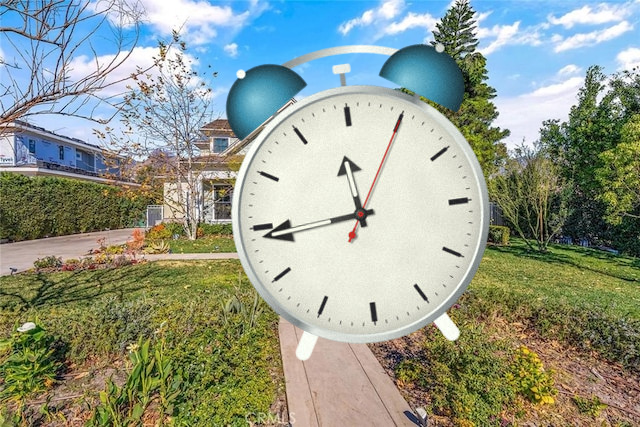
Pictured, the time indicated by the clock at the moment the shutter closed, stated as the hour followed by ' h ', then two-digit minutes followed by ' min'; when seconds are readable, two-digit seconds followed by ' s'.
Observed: 11 h 44 min 05 s
